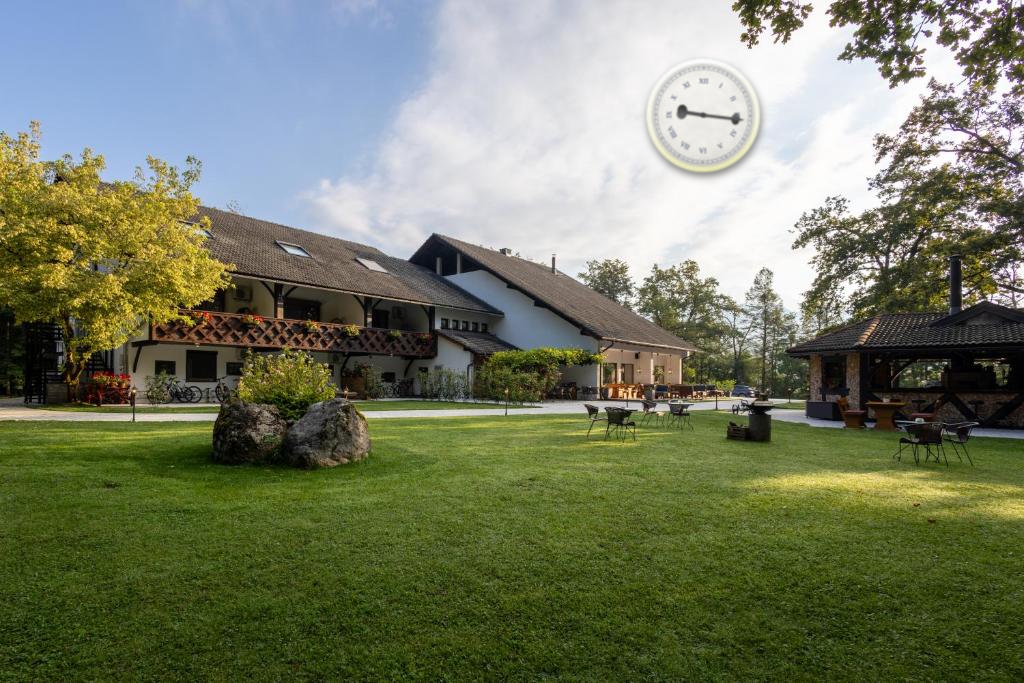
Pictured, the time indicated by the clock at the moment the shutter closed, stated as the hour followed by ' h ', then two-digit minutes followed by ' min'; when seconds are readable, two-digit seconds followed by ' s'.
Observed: 9 h 16 min
